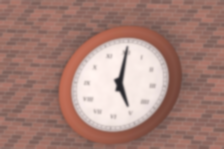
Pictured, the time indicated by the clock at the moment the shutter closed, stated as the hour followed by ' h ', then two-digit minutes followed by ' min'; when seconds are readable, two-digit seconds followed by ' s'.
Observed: 5 h 00 min
